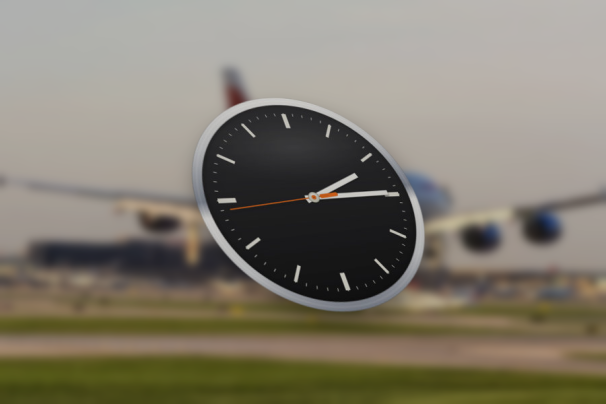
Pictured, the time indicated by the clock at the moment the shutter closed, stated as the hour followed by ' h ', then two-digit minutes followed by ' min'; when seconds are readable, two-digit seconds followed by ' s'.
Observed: 2 h 14 min 44 s
